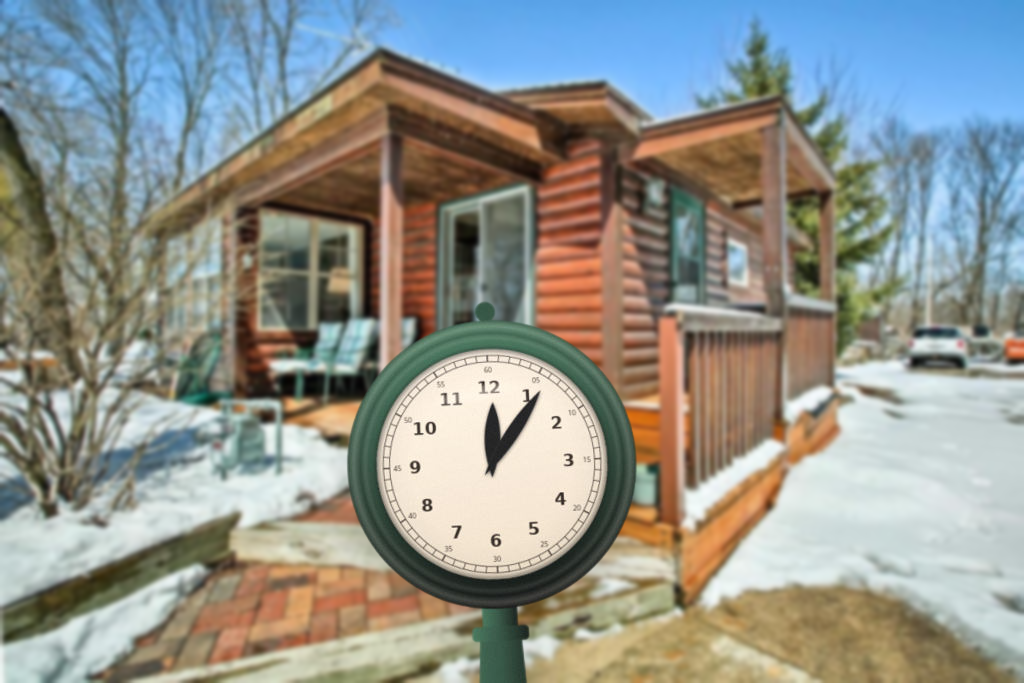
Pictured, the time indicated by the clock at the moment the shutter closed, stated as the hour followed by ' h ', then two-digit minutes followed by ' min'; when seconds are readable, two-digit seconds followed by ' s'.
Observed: 12 h 06 min
